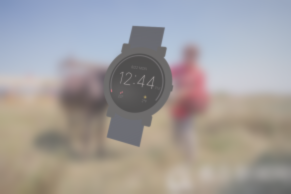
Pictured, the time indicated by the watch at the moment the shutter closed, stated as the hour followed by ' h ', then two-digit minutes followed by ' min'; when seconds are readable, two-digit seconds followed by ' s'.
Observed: 12 h 44 min
